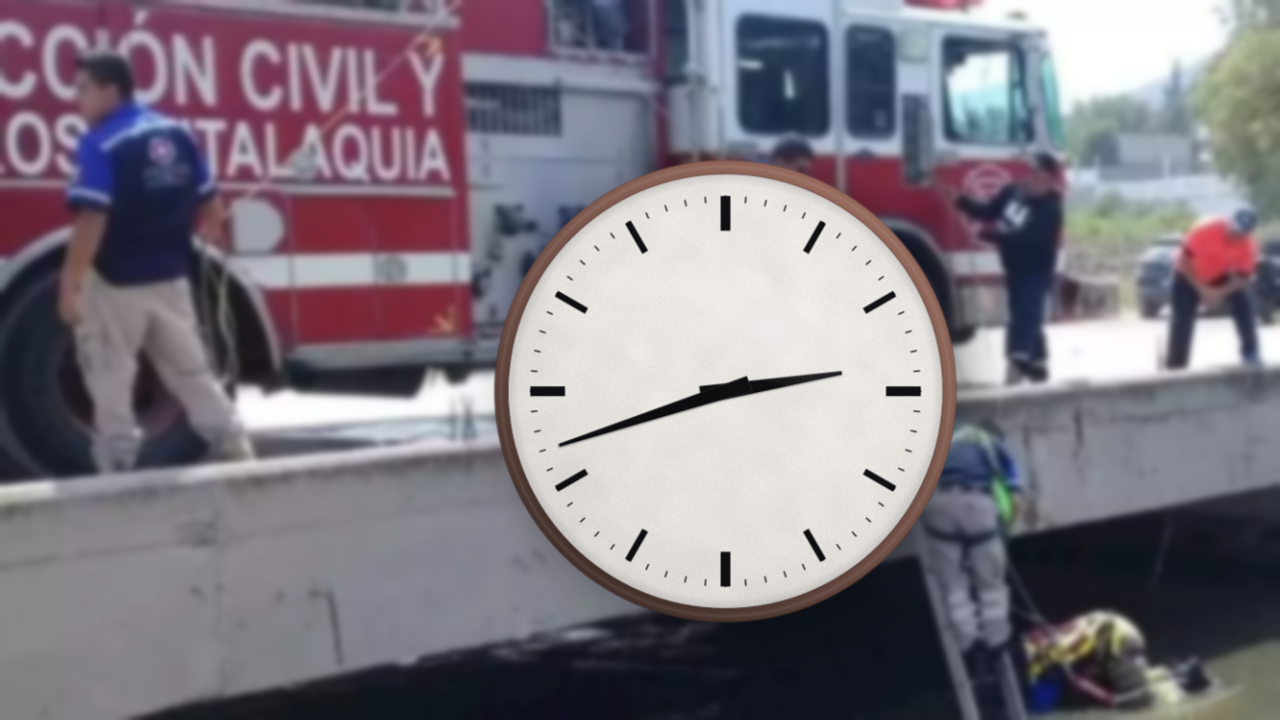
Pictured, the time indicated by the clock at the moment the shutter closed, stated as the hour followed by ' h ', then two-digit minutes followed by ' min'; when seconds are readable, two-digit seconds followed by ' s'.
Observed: 2 h 42 min
